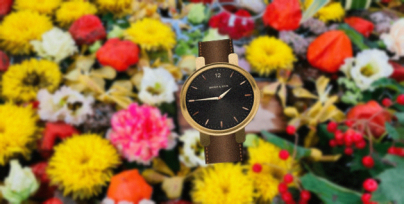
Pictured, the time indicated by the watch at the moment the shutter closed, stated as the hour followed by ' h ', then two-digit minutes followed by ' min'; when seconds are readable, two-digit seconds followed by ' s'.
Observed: 1 h 45 min
